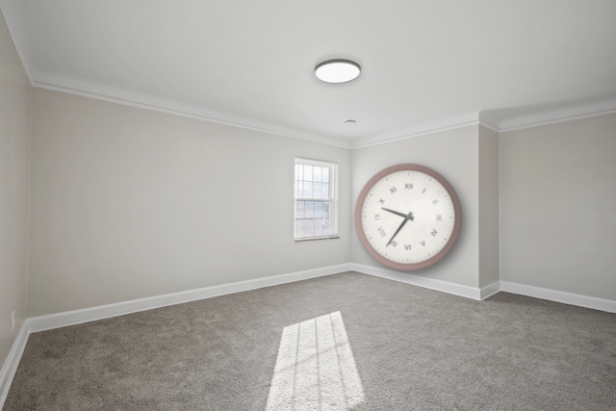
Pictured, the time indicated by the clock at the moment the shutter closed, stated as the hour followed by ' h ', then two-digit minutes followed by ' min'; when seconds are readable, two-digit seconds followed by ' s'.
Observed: 9 h 36 min
